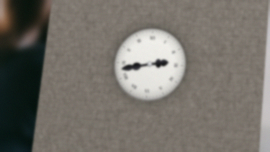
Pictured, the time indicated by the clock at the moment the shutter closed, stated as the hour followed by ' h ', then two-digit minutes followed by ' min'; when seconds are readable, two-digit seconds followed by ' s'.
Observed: 2 h 43 min
